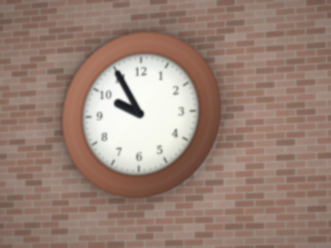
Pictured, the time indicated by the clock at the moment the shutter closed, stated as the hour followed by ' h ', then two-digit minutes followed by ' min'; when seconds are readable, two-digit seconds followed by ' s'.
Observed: 9 h 55 min
